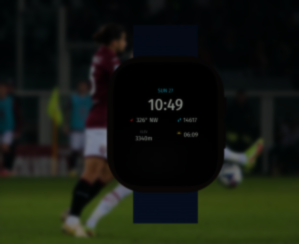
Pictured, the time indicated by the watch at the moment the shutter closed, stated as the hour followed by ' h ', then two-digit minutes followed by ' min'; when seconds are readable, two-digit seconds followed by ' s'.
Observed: 10 h 49 min
